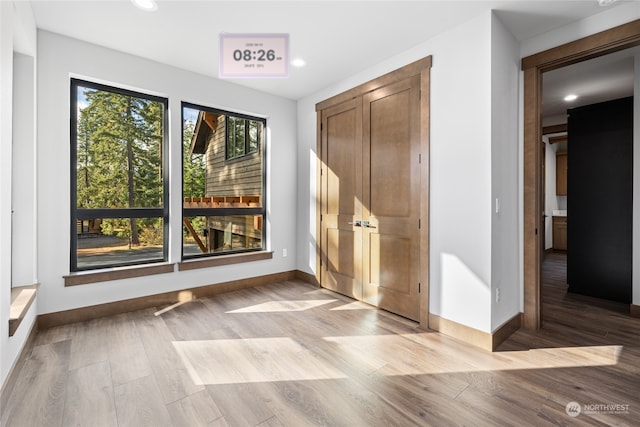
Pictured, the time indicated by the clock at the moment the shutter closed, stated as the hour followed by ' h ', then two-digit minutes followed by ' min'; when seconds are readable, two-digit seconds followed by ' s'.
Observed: 8 h 26 min
